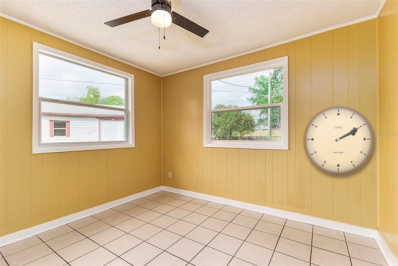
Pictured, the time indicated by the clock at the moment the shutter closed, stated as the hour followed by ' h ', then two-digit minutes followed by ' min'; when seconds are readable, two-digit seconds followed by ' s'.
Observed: 2 h 10 min
